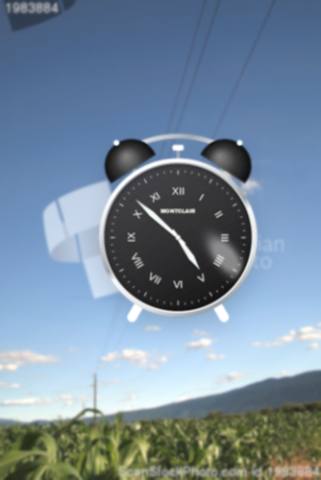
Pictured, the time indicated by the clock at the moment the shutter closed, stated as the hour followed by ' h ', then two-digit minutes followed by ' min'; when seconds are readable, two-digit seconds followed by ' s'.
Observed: 4 h 52 min
